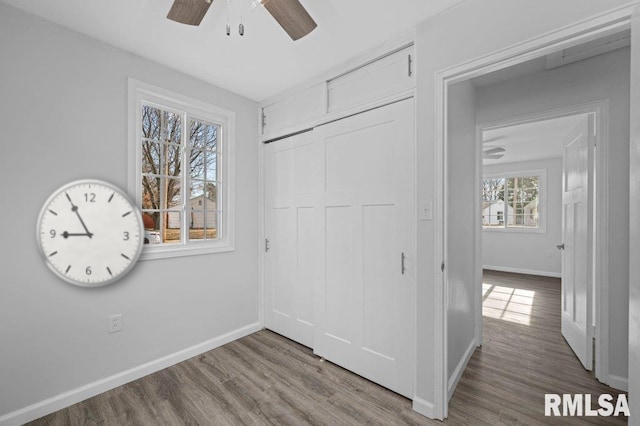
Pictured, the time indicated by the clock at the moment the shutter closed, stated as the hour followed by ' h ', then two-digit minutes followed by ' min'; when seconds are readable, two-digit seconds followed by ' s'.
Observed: 8 h 55 min
